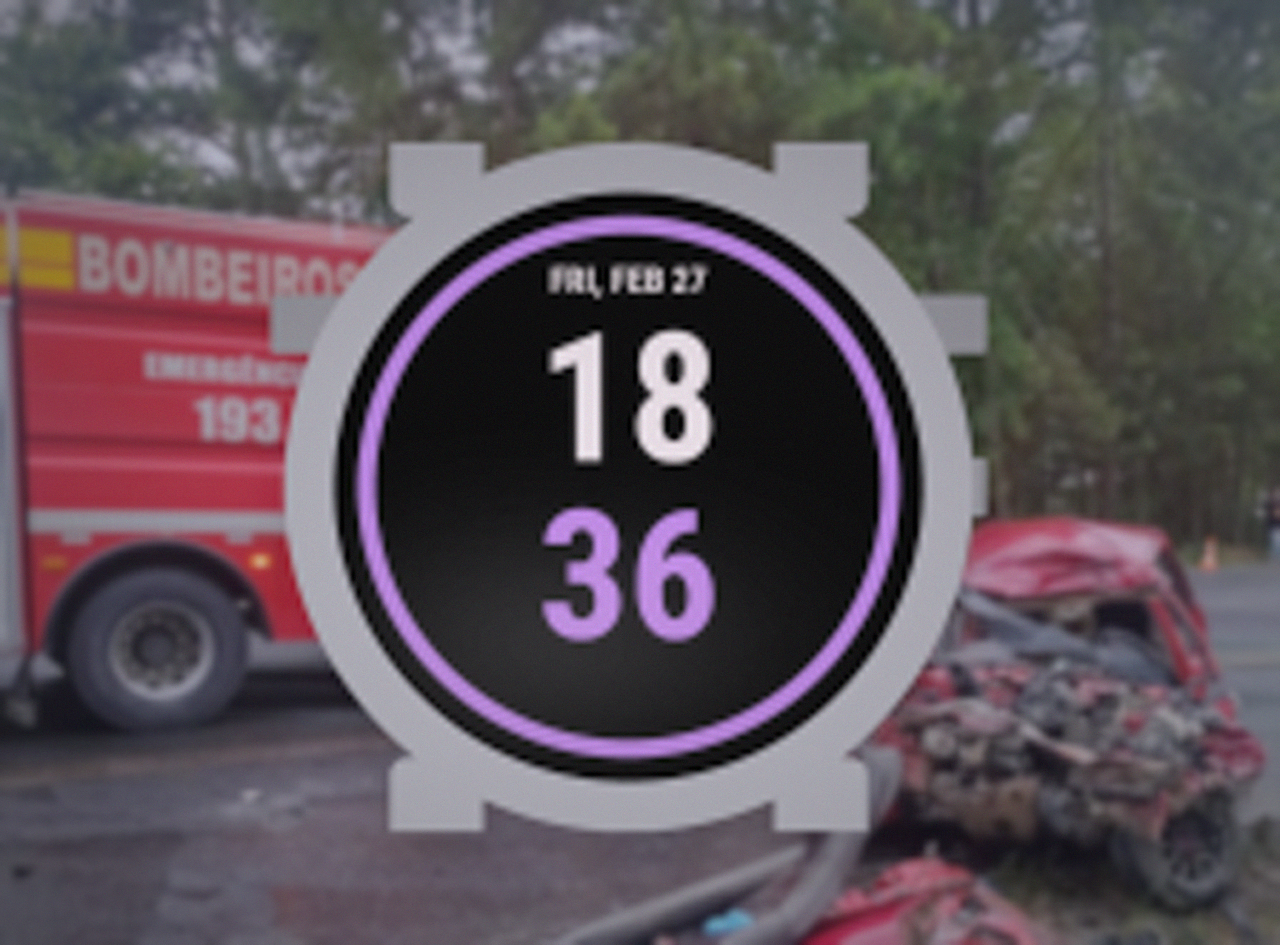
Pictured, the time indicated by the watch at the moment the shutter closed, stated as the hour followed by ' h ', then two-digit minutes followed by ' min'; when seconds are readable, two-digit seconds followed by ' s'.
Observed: 18 h 36 min
